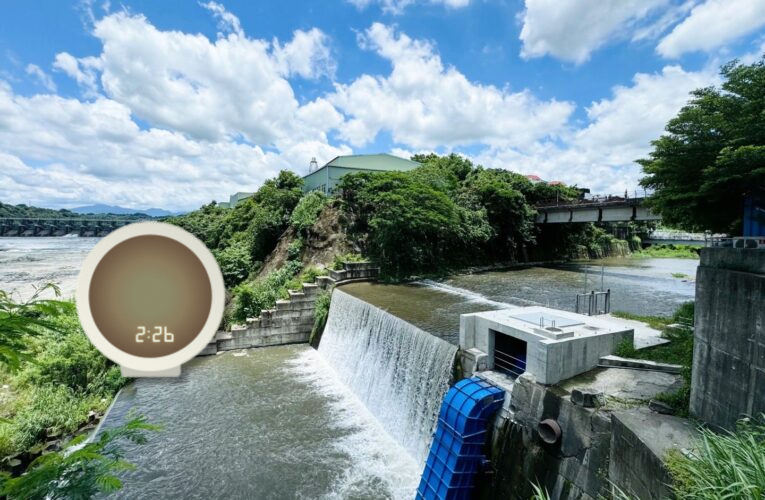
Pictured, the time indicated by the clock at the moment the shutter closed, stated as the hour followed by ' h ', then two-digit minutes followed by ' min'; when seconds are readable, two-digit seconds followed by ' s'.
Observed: 2 h 26 min
